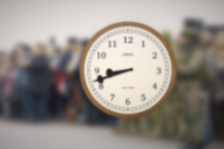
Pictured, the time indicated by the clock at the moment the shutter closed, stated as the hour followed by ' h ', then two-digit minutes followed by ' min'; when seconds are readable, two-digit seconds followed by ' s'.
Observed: 8 h 42 min
